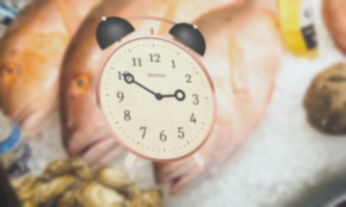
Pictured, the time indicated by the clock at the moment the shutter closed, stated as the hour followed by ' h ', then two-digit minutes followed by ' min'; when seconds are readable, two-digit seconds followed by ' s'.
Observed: 2 h 50 min
